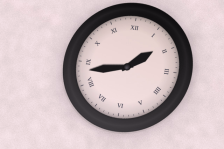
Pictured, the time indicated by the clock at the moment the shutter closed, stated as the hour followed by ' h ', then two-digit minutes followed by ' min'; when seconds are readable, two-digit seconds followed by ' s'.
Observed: 1 h 43 min
